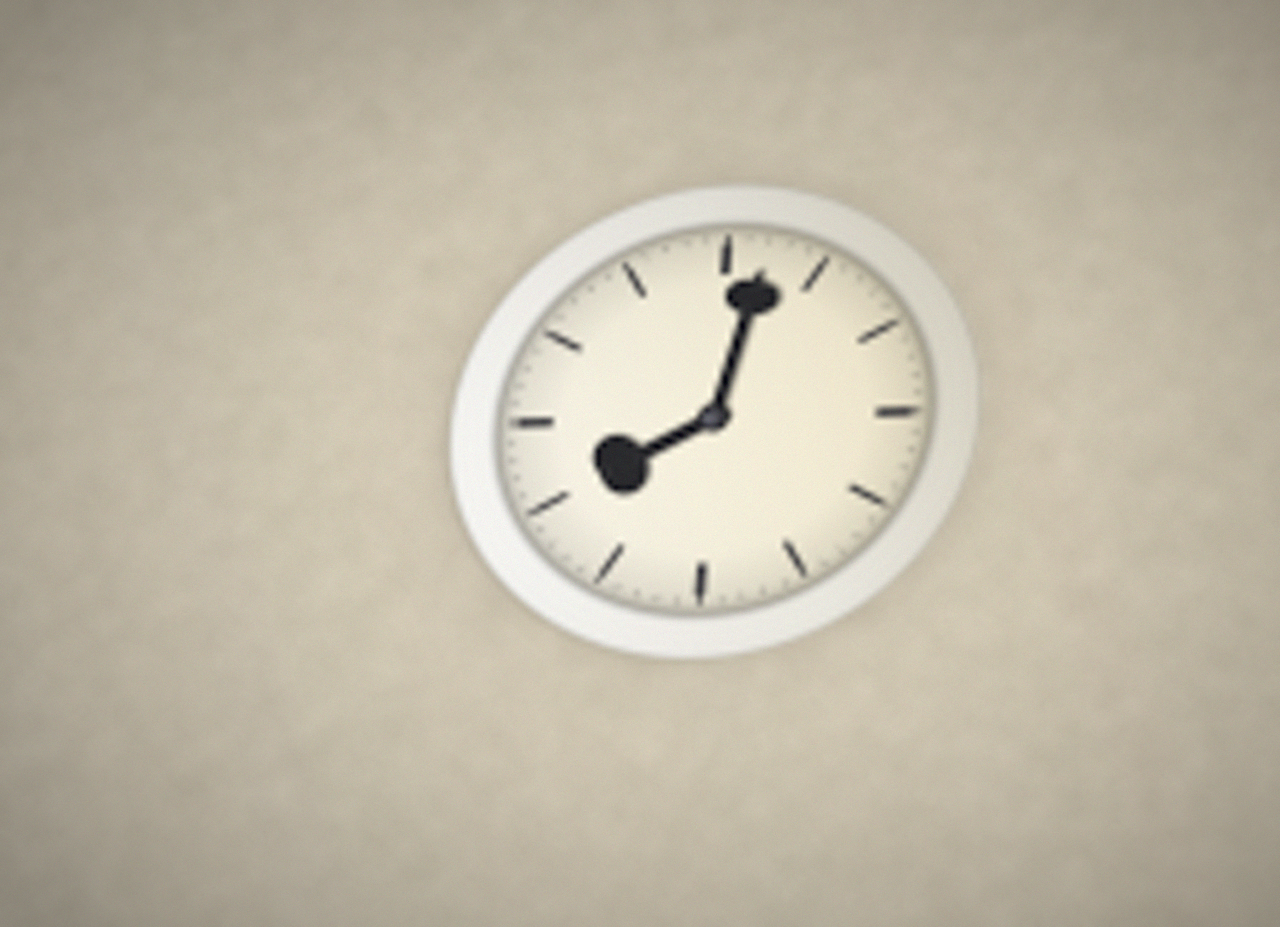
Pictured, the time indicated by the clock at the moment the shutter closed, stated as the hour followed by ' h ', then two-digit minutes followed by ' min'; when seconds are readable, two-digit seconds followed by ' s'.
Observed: 8 h 02 min
